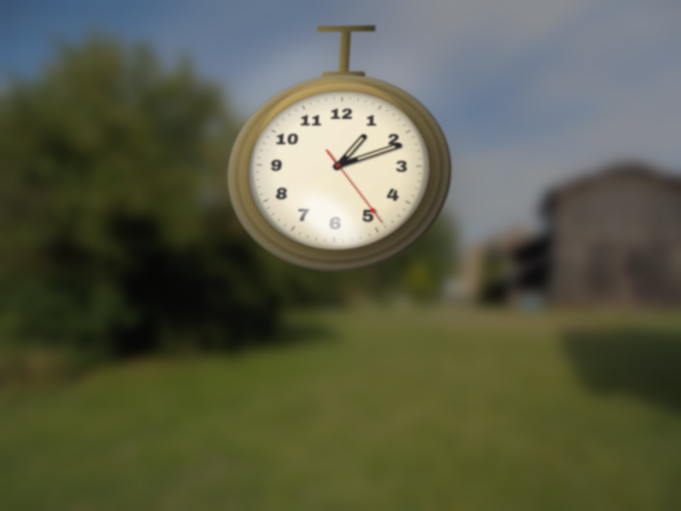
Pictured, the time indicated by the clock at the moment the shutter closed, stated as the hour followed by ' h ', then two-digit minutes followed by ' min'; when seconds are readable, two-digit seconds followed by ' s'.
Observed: 1 h 11 min 24 s
